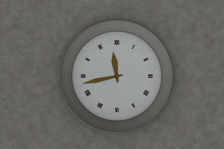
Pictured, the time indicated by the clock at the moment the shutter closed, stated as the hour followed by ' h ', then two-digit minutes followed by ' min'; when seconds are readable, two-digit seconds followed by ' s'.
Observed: 11 h 43 min
